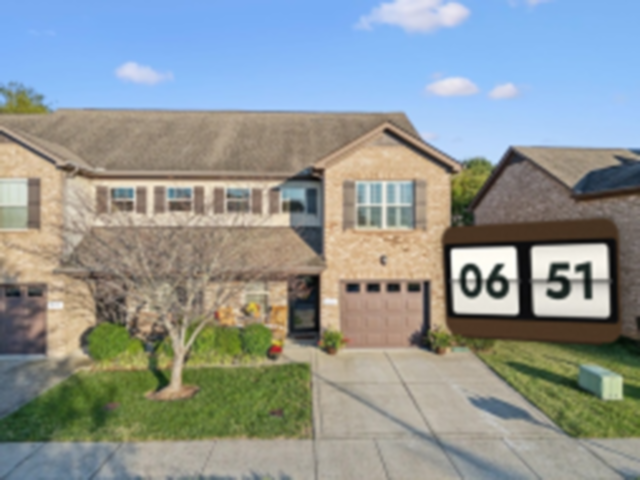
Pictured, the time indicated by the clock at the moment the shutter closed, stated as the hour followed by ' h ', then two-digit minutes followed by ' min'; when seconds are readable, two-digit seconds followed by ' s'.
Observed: 6 h 51 min
